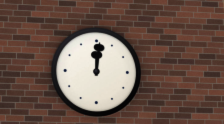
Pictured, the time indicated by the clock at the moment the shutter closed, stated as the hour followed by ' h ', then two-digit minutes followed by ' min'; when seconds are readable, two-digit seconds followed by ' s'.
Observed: 12 h 01 min
